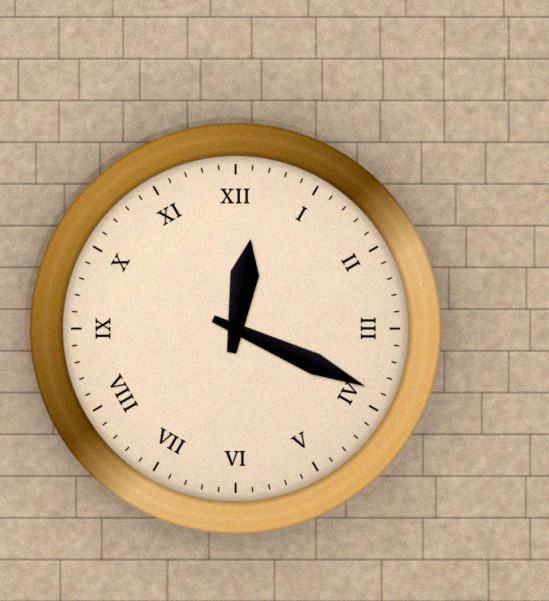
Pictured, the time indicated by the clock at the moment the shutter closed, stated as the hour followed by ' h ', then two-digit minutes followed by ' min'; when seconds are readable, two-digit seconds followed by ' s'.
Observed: 12 h 19 min
